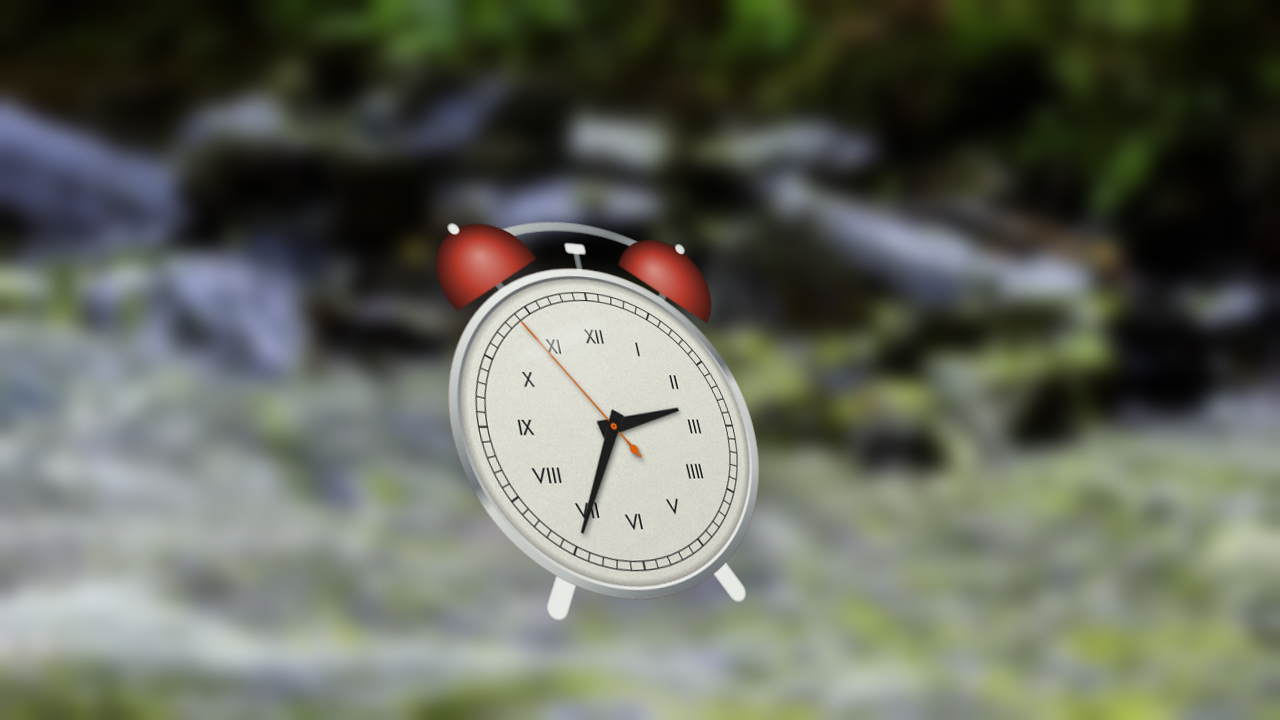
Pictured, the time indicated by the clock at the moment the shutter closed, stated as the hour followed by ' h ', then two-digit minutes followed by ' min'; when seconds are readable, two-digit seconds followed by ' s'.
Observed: 2 h 34 min 54 s
